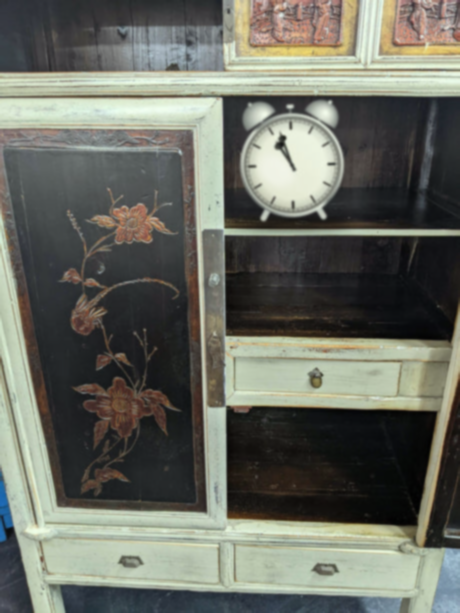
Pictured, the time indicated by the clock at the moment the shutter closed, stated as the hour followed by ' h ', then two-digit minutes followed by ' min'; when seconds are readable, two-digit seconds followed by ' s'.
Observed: 10 h 57 min
